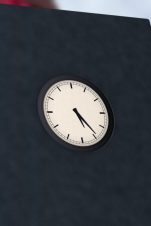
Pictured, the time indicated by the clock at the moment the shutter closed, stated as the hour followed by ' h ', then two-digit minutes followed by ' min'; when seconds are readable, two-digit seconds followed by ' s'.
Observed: 5 h 24 min
